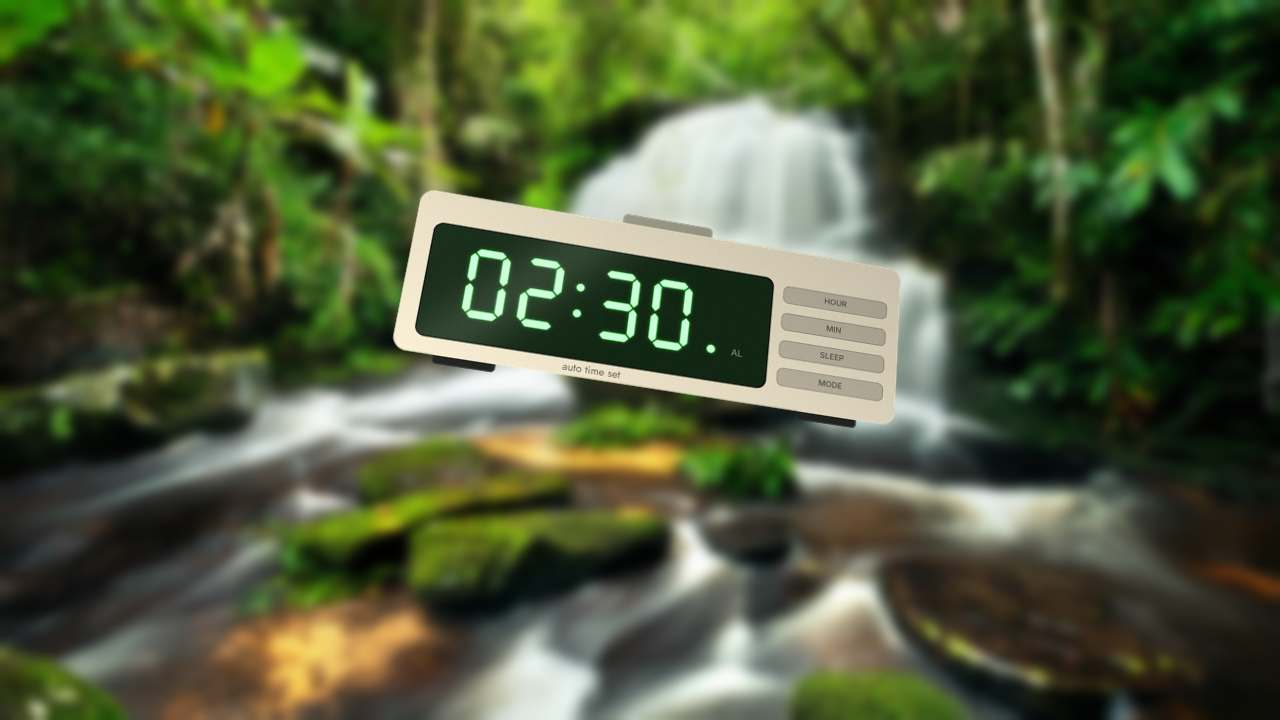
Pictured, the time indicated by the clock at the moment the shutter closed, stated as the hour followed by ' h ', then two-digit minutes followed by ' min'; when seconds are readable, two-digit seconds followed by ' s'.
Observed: 2 h 30 min
